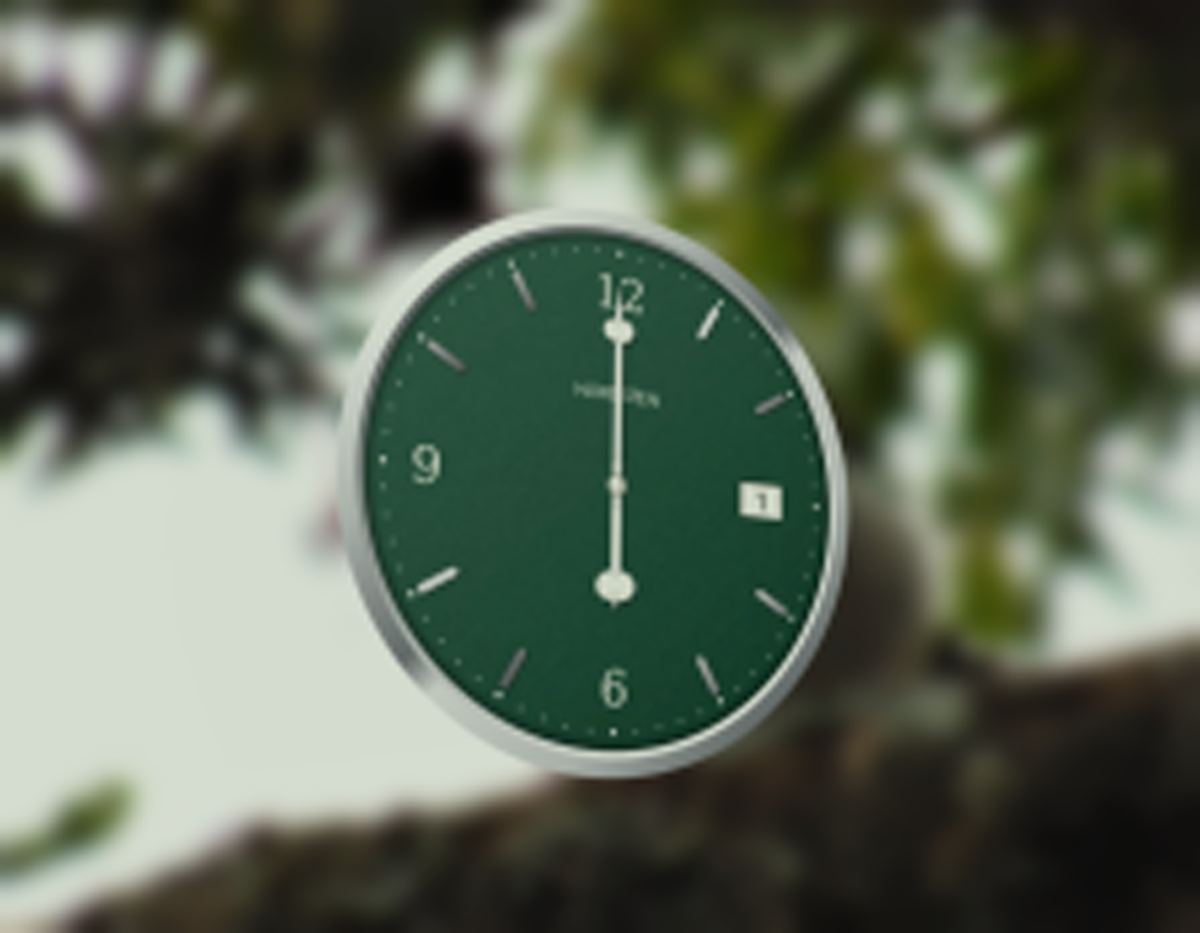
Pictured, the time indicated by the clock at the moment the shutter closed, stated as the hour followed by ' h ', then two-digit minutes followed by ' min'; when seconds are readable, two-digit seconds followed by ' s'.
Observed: 6 h 00 min
